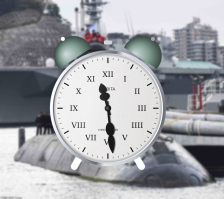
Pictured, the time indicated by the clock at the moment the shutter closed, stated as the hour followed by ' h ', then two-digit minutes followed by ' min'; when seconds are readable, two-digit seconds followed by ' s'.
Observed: 11 h 29 min
